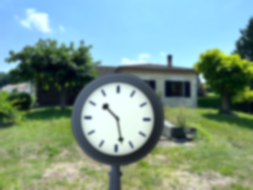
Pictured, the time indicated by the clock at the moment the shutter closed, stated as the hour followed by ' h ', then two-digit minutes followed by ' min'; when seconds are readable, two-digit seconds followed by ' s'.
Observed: 10 h 28 min
